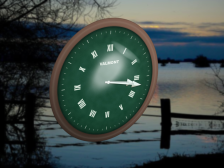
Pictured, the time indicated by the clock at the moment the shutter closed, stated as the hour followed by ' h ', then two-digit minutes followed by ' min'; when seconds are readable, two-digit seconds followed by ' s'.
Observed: 3 h 17 min
